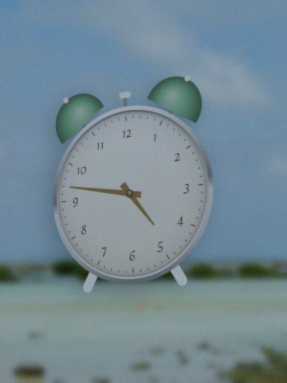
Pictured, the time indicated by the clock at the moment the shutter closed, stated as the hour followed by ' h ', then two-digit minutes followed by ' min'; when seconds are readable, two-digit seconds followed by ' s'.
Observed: 4 h 47 min
